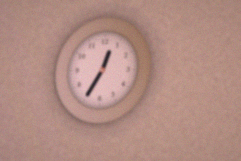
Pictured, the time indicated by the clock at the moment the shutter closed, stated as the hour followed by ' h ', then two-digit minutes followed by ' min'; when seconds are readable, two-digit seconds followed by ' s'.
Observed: 12 h 35 min
